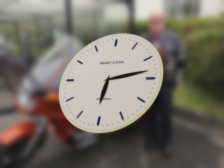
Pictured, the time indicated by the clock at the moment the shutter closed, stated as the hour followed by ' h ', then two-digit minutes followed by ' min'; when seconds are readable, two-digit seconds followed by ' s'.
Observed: 6 h 13 min
